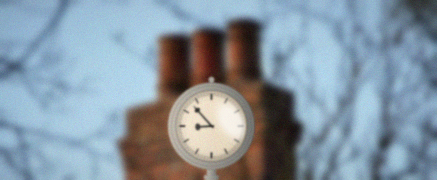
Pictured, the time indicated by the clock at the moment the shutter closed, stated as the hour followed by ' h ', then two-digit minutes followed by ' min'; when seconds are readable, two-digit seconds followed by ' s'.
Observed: 8 h 53 min
